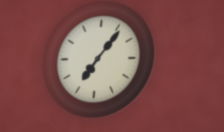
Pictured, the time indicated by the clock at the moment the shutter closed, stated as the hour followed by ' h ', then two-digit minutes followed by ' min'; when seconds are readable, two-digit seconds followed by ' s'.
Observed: 7 h 06 min
